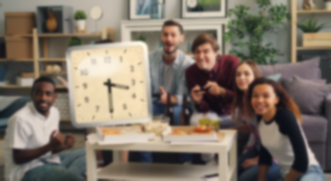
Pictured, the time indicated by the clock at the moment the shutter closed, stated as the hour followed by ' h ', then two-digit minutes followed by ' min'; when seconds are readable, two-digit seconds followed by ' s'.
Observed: 3 h 30 min
